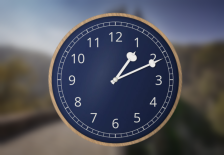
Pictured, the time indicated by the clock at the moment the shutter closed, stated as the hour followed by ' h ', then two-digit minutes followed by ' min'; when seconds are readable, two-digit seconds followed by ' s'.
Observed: 1 h 11 min
